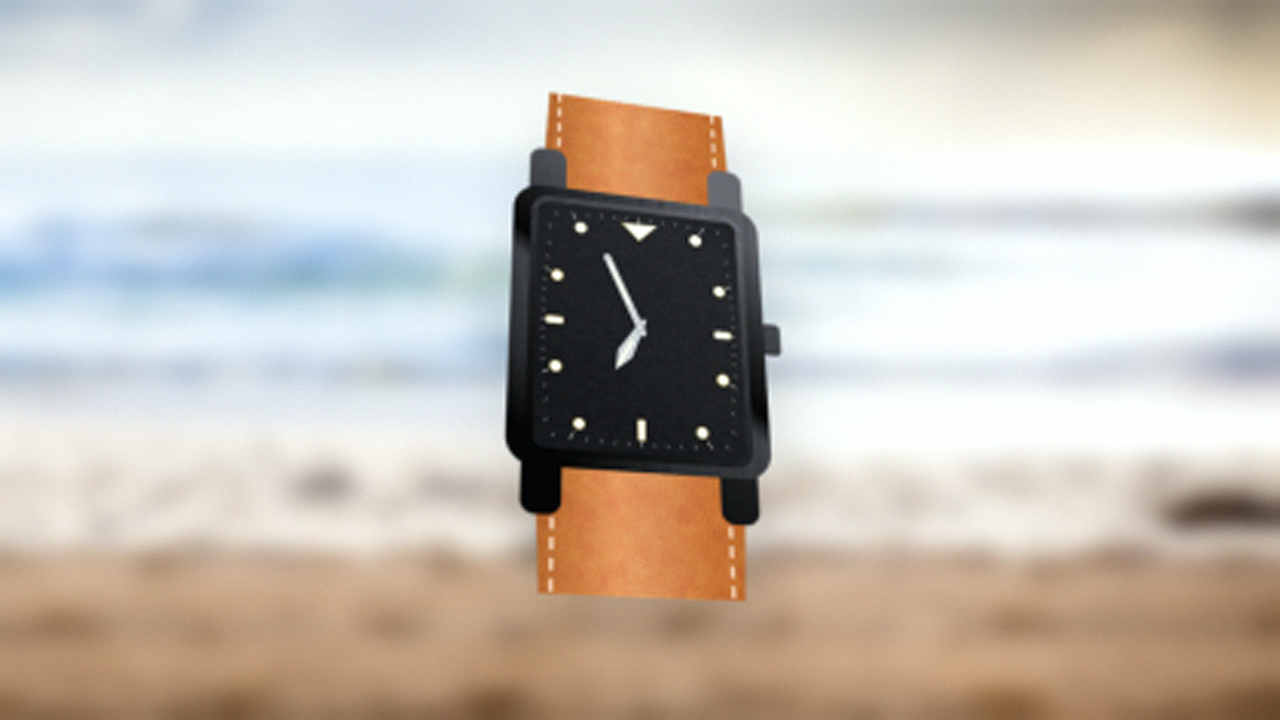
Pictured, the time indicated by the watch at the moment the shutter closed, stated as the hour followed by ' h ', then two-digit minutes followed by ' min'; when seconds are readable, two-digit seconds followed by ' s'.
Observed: 6 h 56 min
